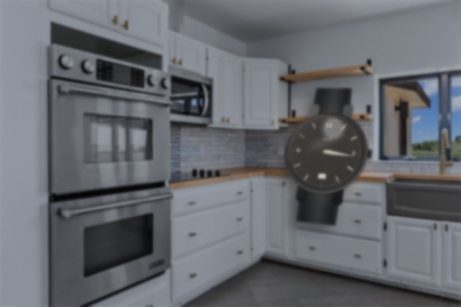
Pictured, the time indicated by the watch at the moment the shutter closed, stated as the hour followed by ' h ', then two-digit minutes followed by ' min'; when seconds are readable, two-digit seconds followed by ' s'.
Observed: 3 h 16 min
